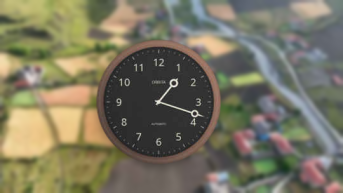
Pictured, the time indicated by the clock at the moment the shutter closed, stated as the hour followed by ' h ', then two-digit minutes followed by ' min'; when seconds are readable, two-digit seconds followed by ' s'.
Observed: 1 h 18 min
